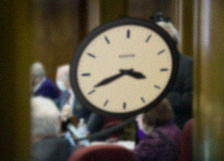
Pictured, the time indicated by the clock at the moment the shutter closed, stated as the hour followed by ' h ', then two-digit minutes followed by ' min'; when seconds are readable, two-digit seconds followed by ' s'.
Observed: 3 h 41 min
